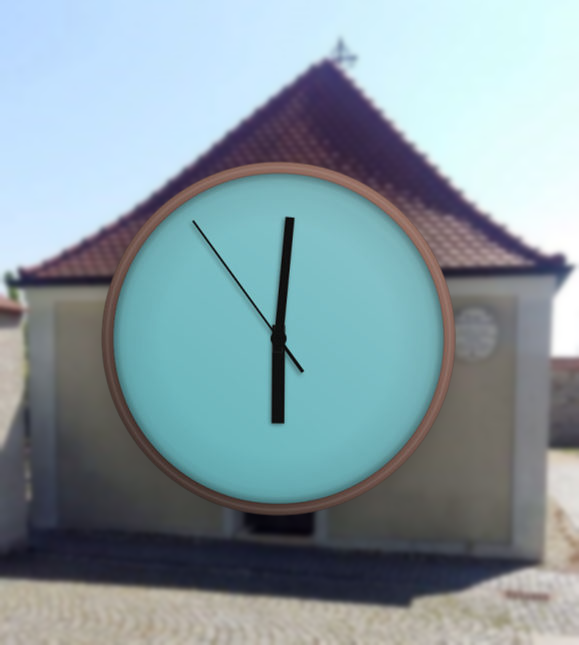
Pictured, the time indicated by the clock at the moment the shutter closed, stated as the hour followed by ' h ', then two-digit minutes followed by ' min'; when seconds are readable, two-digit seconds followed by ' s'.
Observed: 6 h 00 min 54 s
